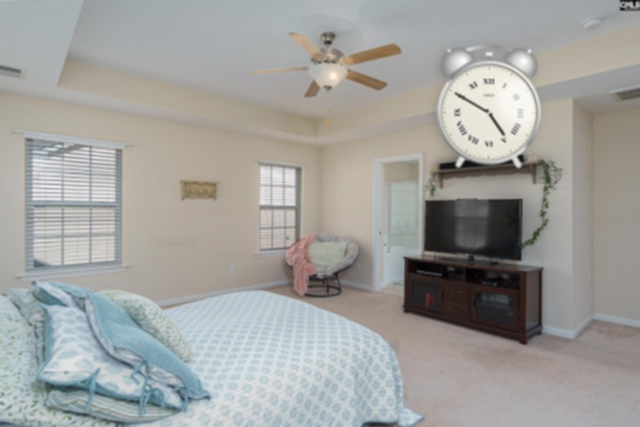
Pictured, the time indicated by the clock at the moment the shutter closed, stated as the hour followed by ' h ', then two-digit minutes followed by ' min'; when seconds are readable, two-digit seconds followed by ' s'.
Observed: 4 h 50 min
